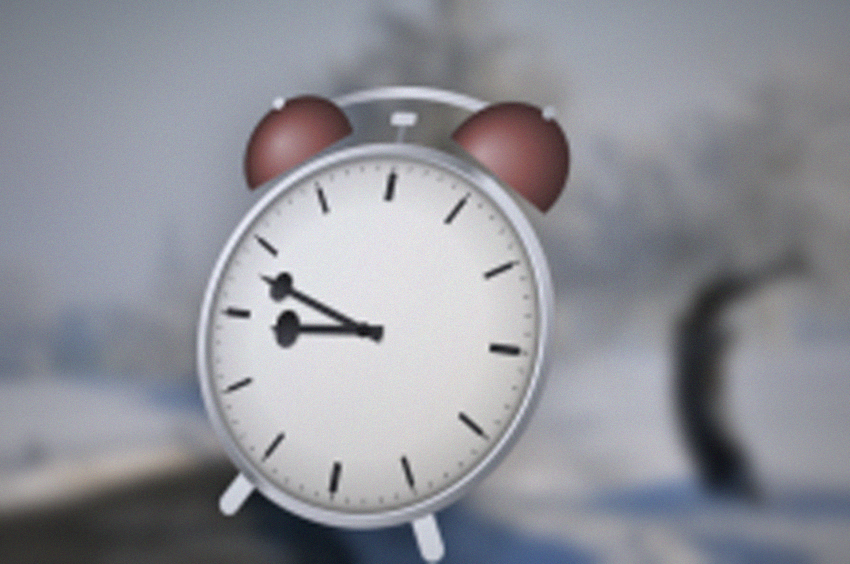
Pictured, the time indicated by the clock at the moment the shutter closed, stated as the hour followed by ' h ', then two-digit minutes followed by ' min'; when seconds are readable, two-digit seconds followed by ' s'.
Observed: 8 h 48 min
